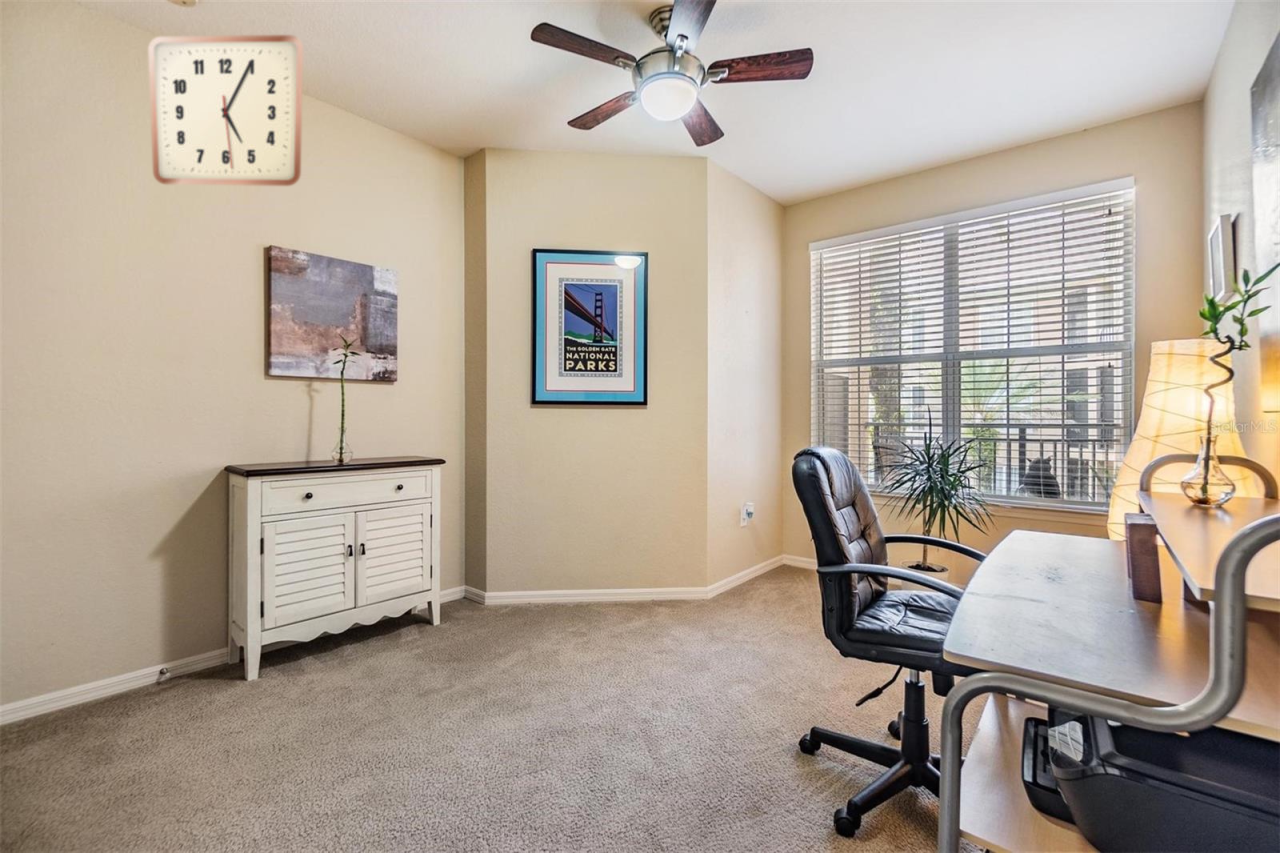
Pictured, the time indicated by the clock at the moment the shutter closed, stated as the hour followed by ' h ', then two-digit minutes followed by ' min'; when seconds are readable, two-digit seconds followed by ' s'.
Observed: 5 h 04 min 29 s
